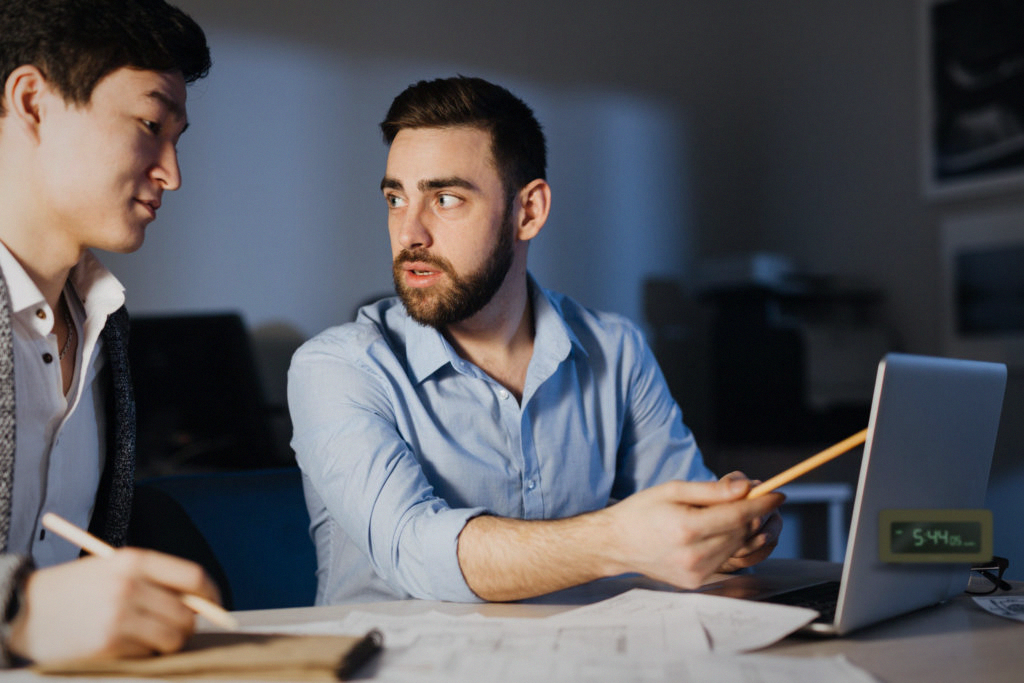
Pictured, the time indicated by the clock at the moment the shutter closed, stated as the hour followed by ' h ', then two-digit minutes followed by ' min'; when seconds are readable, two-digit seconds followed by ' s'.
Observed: 5 h 44 min
